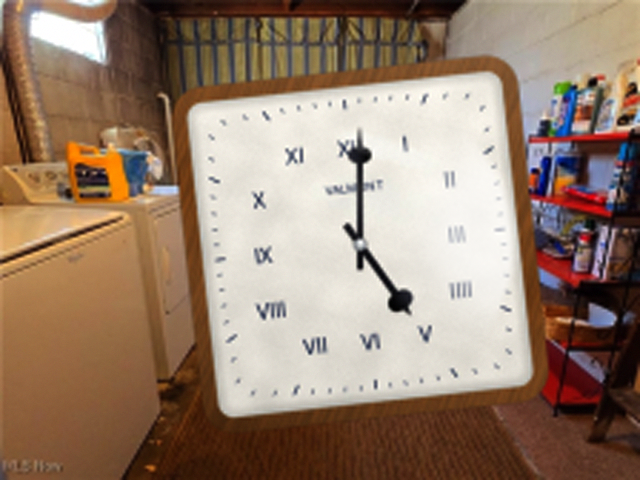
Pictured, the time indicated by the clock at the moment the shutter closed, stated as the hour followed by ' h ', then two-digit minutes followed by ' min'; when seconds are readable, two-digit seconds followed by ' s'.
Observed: 5 h 01 min
